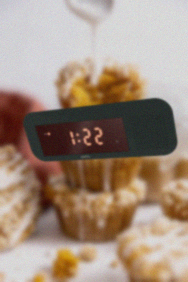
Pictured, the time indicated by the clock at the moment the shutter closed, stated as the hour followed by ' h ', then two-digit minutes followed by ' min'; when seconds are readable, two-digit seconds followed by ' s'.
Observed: 1 h 22 min
